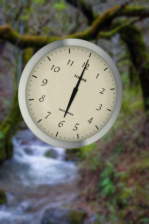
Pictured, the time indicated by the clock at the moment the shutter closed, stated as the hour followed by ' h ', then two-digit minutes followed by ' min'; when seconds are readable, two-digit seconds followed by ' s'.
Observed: 6 h 00 min
